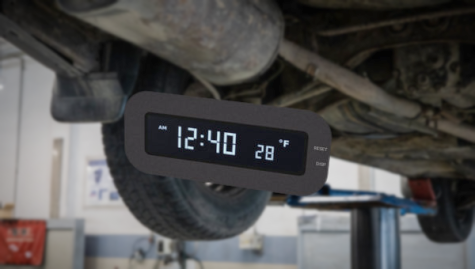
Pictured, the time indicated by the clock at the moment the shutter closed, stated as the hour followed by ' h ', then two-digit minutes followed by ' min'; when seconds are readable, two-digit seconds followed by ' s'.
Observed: 12 h 40 min
